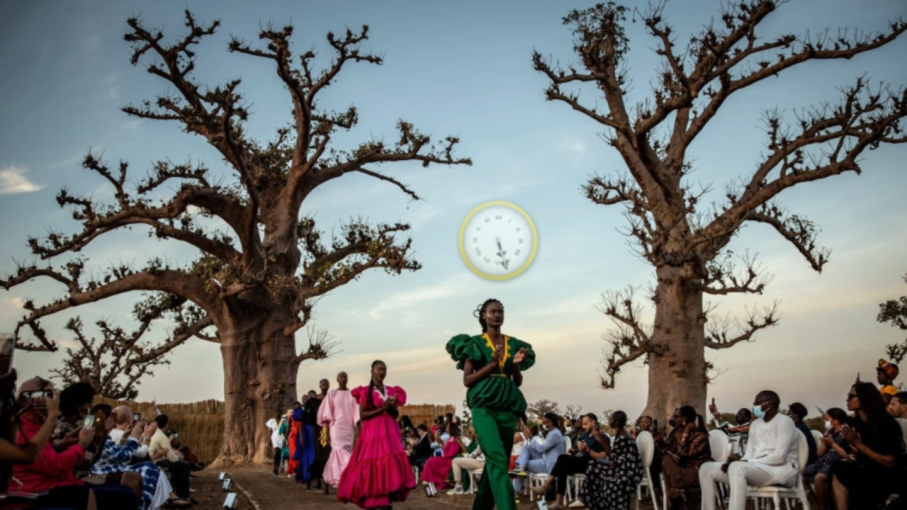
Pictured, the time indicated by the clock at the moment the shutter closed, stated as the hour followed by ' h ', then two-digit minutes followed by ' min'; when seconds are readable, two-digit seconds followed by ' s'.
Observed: 5 h 27 min
